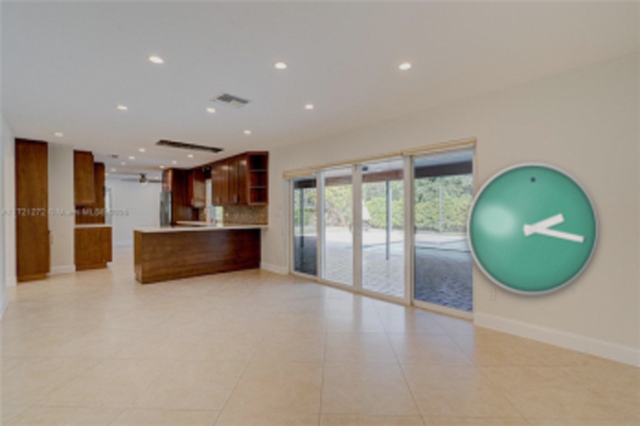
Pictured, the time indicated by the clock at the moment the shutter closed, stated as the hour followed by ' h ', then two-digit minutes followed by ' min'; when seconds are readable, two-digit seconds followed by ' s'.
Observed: 2 h 17 min
